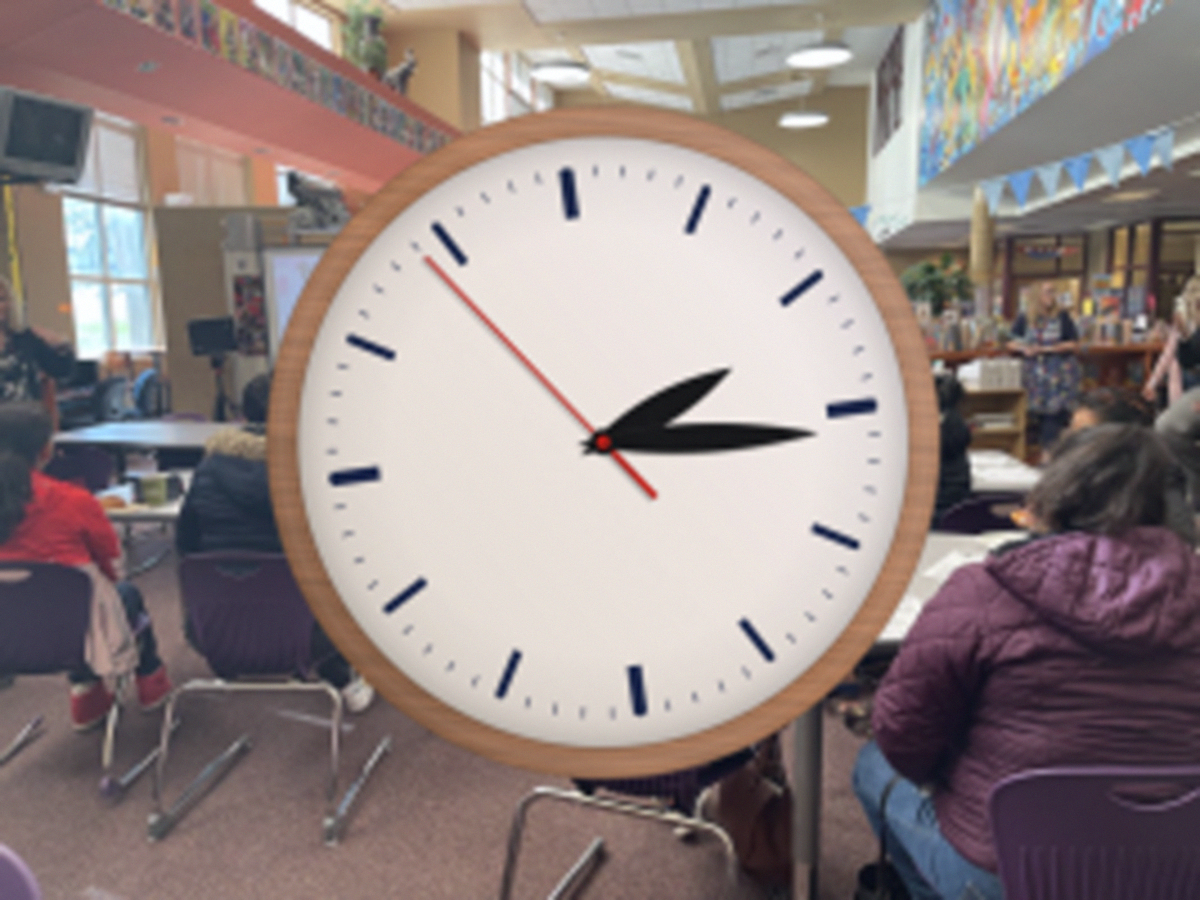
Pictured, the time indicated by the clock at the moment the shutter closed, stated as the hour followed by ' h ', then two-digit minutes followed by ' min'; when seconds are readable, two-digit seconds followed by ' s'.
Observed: 2 h 15 min 54 s
